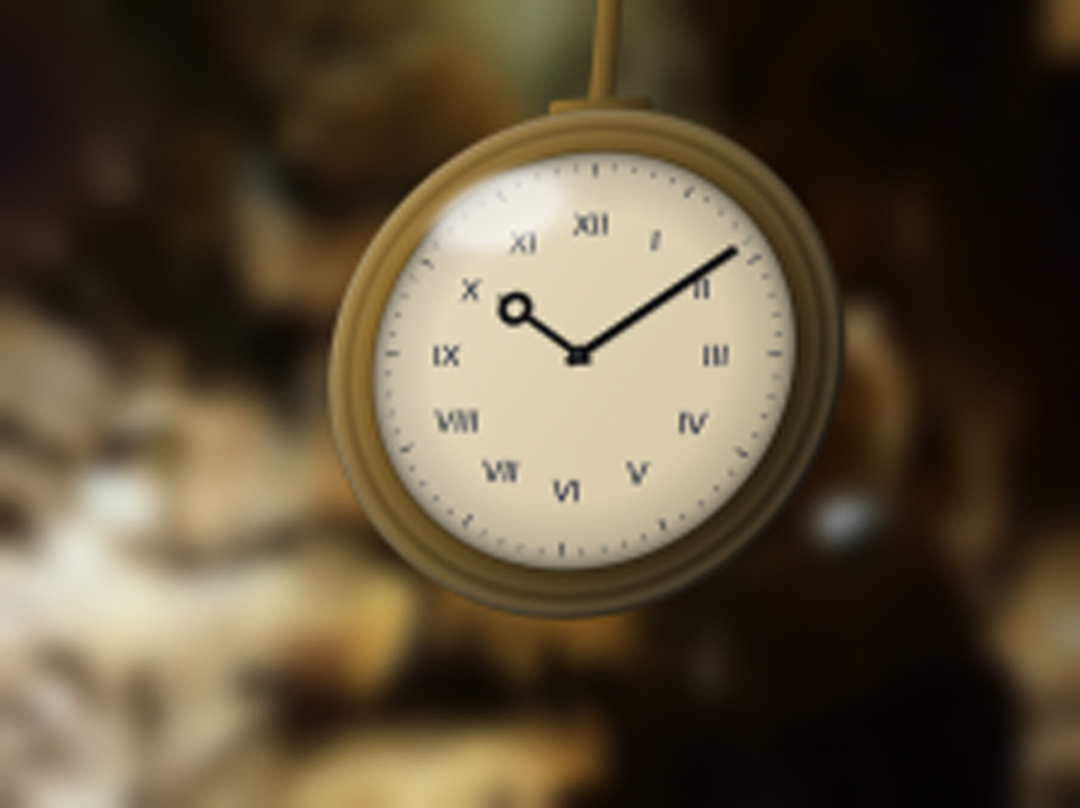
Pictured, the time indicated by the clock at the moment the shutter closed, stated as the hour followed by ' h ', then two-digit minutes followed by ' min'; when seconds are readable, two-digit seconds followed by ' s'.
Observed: 10 h 09 min
